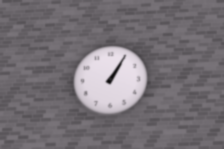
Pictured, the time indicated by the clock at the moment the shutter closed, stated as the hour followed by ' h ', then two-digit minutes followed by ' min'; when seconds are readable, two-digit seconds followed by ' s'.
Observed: 1 h 05 min
